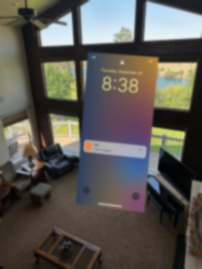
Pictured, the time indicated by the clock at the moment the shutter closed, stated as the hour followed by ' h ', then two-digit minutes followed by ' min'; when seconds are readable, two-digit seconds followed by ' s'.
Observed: 8 h 38 min
